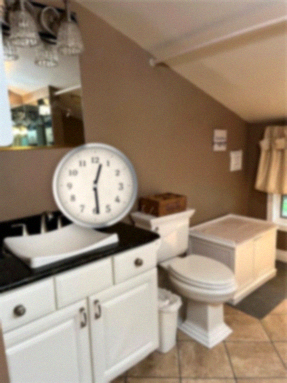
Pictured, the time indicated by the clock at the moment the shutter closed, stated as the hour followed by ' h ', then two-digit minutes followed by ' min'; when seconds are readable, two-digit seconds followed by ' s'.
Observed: 12 h 29 min
